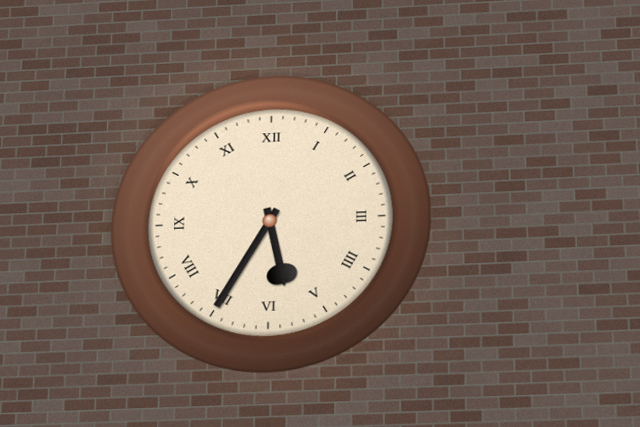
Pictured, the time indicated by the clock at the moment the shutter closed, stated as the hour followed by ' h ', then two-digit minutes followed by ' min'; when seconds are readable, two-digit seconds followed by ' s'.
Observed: 5 h 35 min
